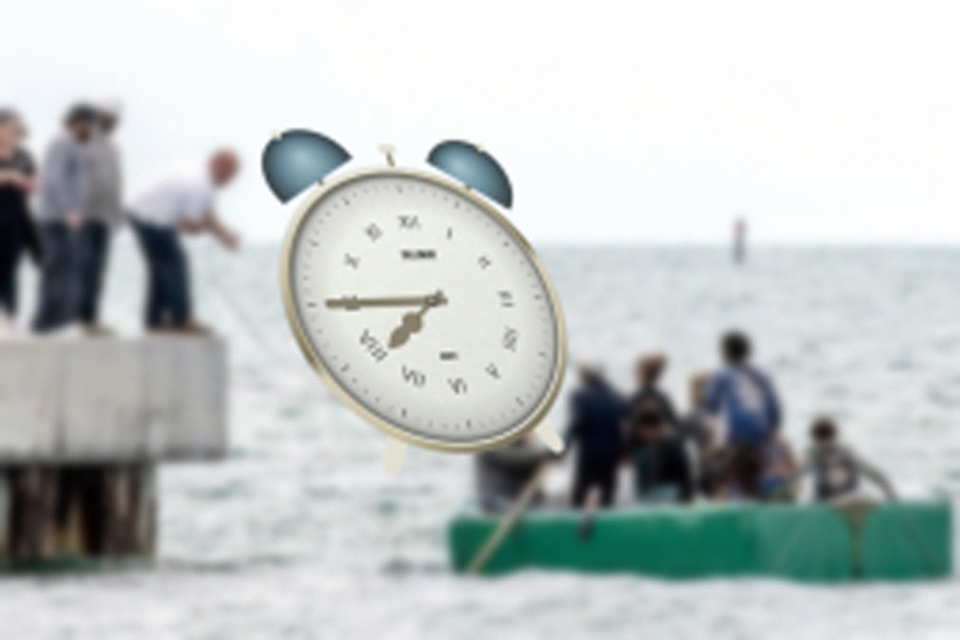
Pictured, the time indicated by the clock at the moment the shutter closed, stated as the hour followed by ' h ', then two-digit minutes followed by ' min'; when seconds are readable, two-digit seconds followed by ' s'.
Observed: 7 h 45 min
